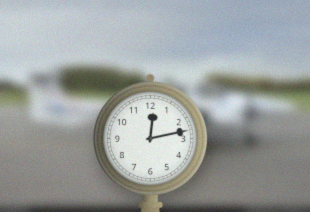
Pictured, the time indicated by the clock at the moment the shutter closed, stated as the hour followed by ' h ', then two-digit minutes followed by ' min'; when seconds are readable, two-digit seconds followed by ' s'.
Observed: 12 h 13 min
